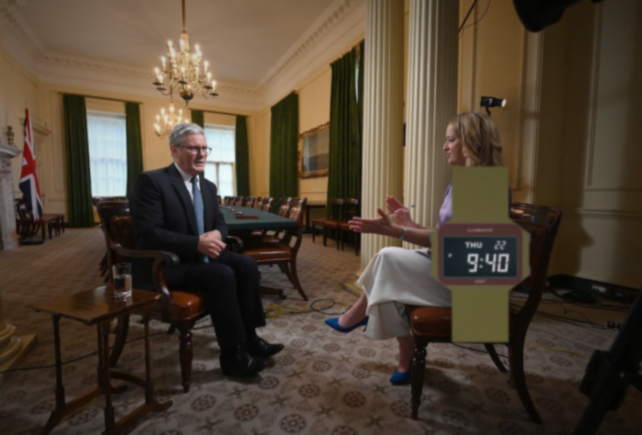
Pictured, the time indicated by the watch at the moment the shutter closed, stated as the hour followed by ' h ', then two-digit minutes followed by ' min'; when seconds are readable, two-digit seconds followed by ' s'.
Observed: 9 h 40 min
